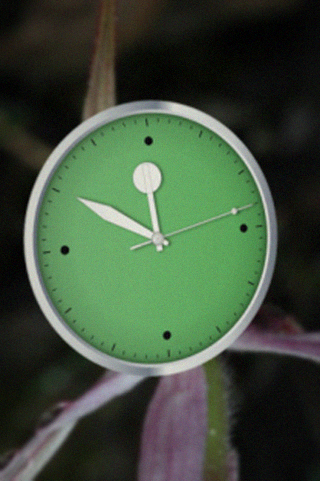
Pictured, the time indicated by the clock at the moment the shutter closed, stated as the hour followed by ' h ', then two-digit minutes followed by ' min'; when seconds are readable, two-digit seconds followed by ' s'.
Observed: 11 h 50 min 13 s
